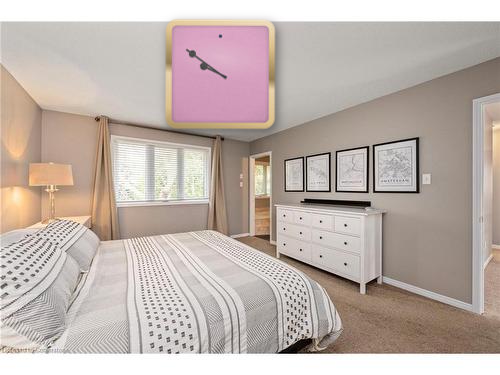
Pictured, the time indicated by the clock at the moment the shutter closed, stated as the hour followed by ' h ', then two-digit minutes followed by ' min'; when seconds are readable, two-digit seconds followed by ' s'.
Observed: 9 h 51 min
